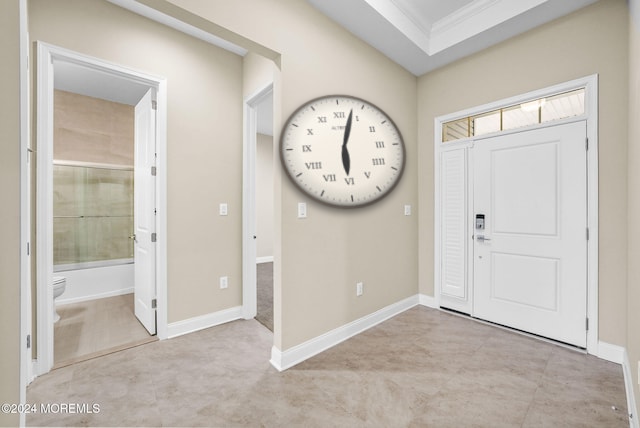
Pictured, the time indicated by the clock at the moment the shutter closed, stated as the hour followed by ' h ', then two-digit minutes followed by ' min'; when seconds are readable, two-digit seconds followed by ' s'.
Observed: 6 h 03 min
